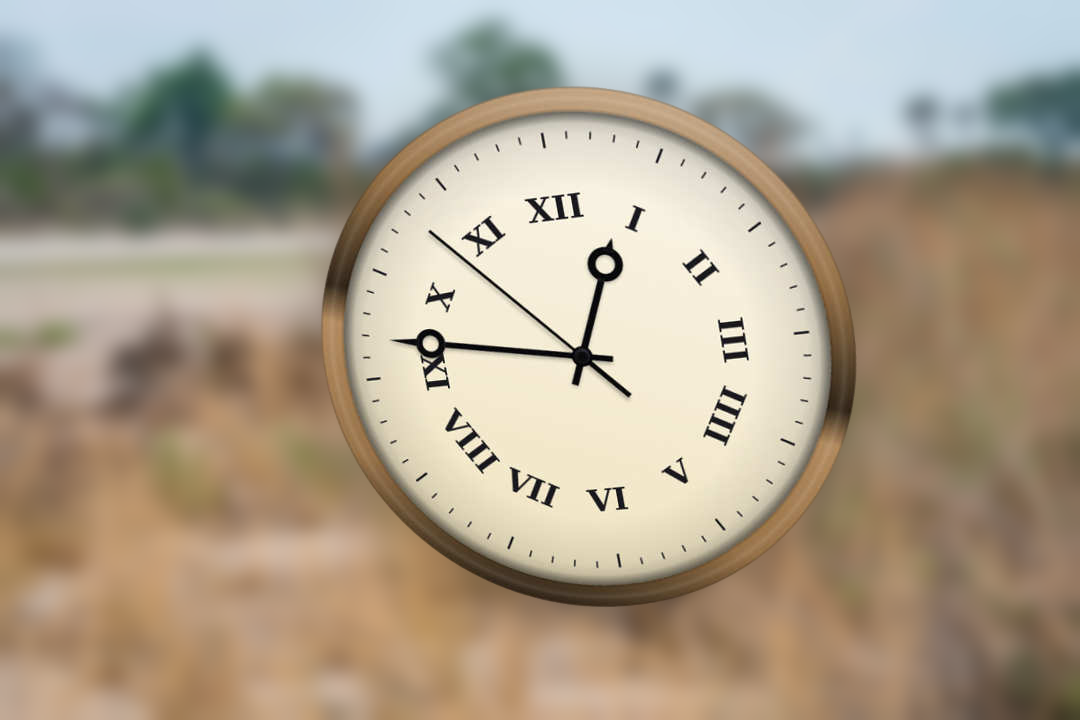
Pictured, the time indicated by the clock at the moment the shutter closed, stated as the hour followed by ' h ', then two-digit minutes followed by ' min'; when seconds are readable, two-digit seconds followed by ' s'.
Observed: 12 h 46 min 53 s
